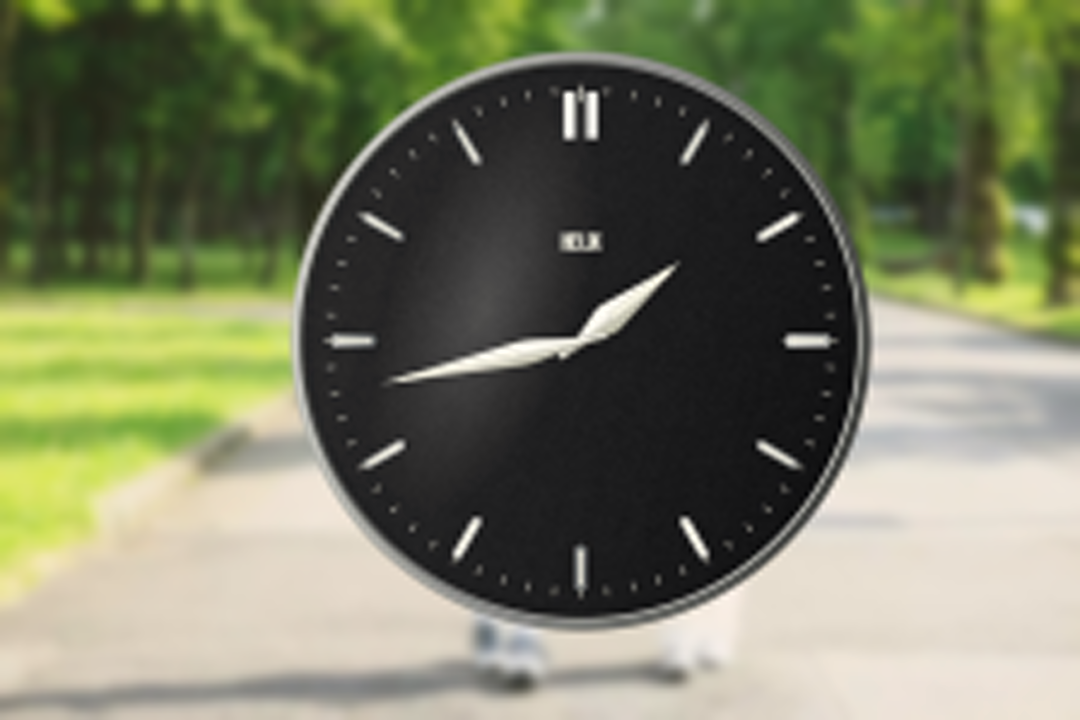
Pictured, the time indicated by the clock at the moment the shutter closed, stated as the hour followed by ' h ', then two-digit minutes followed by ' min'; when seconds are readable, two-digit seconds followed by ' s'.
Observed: 1 h 43 min
